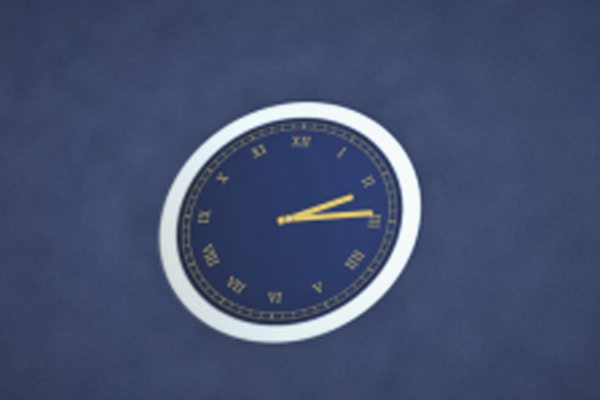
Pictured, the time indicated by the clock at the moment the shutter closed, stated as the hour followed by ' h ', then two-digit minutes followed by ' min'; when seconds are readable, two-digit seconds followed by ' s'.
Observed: 2 h 14 min
